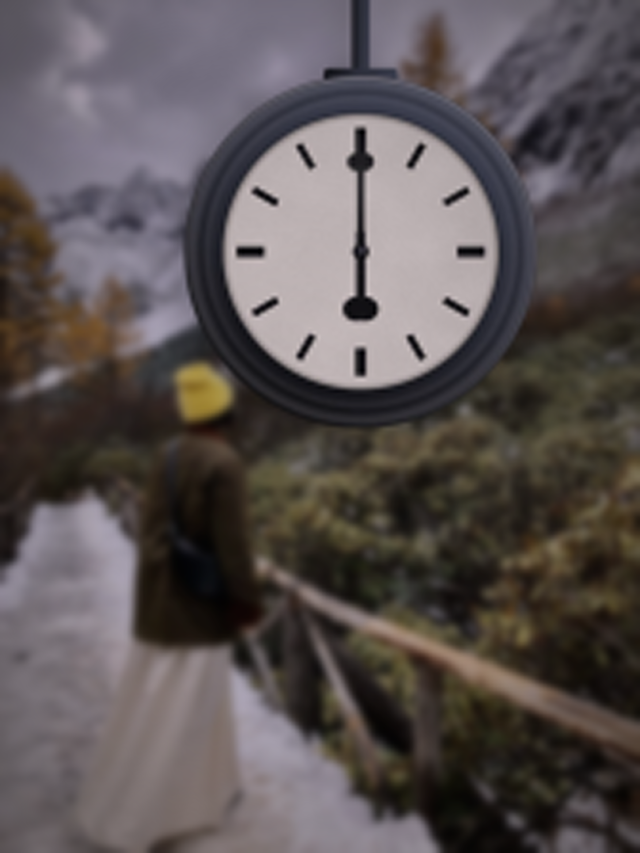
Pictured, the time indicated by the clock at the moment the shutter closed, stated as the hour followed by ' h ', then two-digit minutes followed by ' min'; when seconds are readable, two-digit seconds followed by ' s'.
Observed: 6 h 00 min
